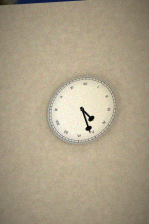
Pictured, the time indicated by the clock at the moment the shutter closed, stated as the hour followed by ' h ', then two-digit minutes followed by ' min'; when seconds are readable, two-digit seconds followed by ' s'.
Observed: 4 h 26 min
